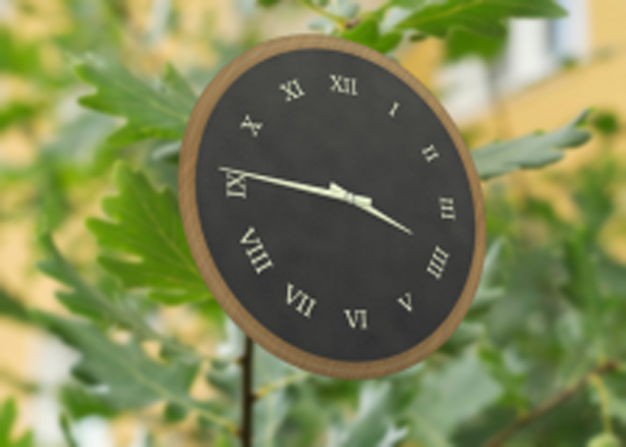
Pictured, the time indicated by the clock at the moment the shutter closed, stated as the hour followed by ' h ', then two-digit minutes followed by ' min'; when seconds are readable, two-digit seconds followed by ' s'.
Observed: 3 h 46 min
